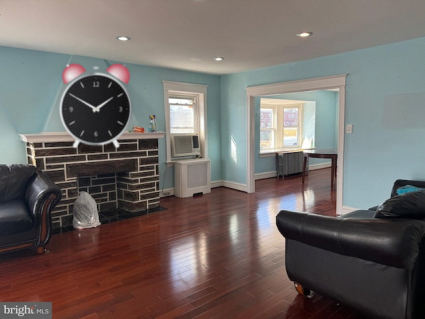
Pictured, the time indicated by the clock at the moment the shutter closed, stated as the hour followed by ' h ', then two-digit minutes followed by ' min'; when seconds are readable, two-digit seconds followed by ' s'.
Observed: 1 h 50 min
